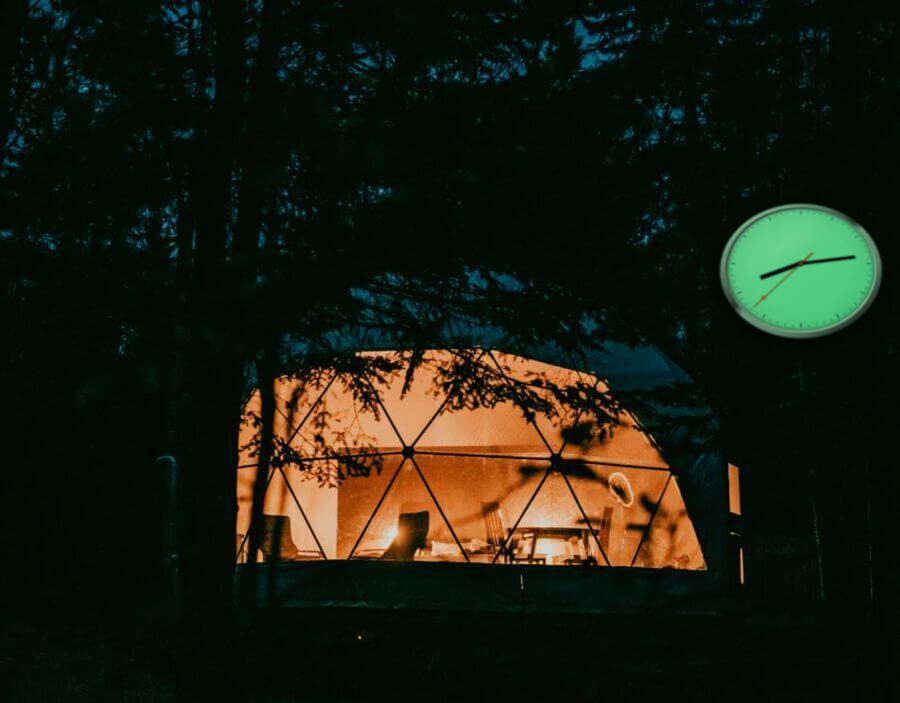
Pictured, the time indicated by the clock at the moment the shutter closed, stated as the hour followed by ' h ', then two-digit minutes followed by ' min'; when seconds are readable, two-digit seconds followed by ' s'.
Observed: 8 h 13 min 37 s
